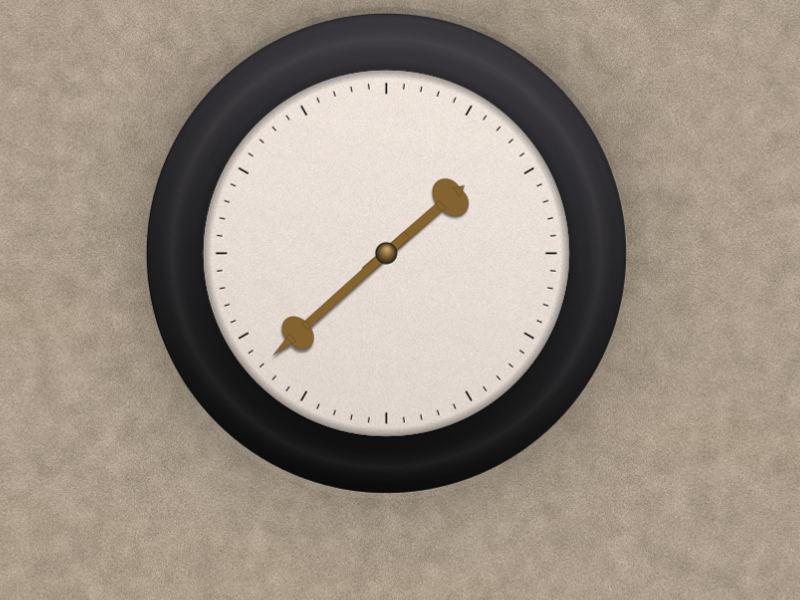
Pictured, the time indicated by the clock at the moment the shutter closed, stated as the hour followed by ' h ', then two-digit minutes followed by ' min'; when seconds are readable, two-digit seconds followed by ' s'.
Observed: 1 h 38 min
